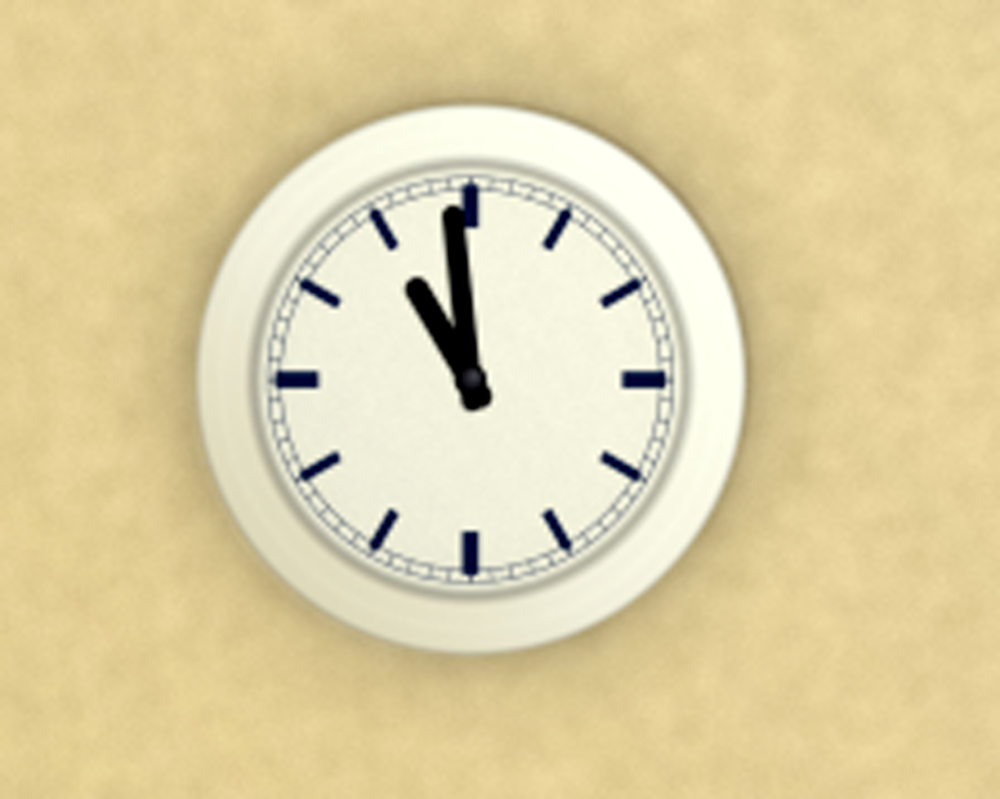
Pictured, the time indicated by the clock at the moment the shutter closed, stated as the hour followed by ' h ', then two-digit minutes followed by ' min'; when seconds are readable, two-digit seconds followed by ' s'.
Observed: 10 h 59 min
